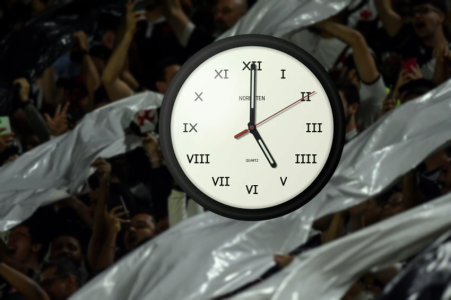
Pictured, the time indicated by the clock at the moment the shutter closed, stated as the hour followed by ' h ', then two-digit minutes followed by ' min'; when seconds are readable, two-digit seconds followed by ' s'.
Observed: 5 h 00 min 10 s
